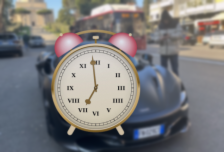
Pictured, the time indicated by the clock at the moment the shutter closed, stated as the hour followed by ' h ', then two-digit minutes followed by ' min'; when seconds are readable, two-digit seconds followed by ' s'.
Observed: 6 h 59 min
